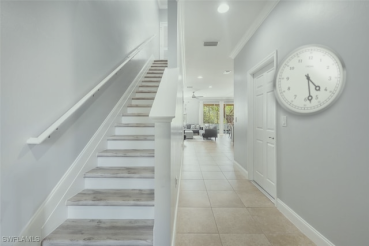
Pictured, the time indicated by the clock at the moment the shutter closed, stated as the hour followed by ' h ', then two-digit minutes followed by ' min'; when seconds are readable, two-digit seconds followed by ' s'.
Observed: 4 h 28 min
